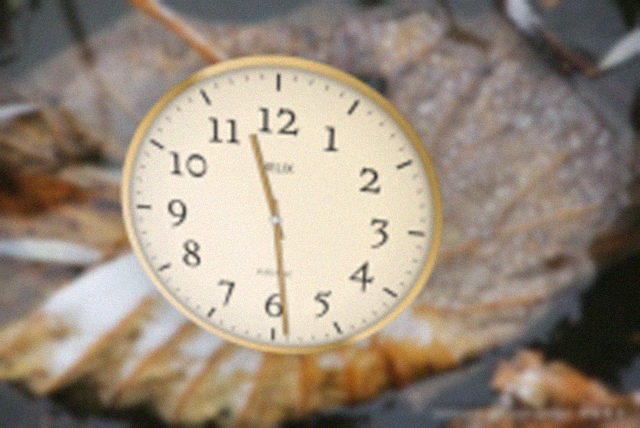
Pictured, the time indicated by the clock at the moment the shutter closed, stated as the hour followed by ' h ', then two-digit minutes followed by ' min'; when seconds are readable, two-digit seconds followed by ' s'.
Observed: 11 h 29 min
